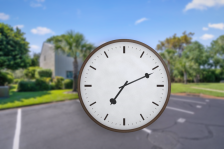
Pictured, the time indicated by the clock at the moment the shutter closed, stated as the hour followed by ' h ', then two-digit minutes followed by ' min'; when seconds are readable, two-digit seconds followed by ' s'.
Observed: 7 h 11 min
